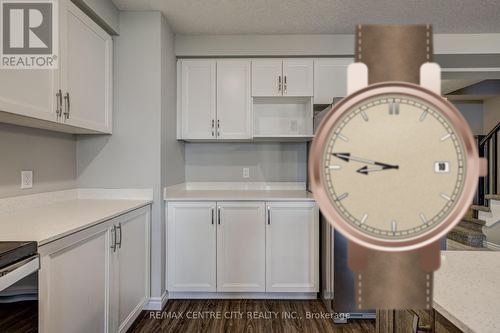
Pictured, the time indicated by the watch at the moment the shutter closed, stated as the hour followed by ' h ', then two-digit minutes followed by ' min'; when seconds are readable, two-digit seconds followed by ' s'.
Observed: 8 h 47 min
